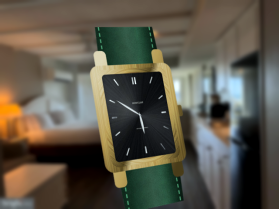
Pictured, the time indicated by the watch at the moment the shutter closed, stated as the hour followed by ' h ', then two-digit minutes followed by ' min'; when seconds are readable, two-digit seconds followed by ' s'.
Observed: 5 h 51 min
